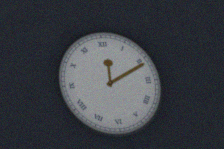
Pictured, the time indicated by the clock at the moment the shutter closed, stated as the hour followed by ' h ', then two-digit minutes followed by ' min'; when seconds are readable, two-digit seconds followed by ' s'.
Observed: 12 h 11 min
